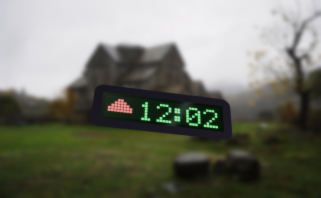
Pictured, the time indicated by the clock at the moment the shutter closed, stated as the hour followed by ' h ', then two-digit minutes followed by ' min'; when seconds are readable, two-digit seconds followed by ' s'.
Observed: 12 h 02 min
